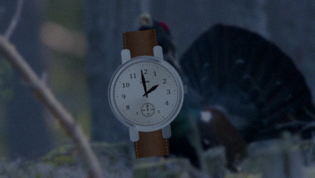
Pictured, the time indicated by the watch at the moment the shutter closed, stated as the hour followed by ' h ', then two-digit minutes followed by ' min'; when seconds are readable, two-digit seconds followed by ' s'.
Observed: 1 h 59 min
